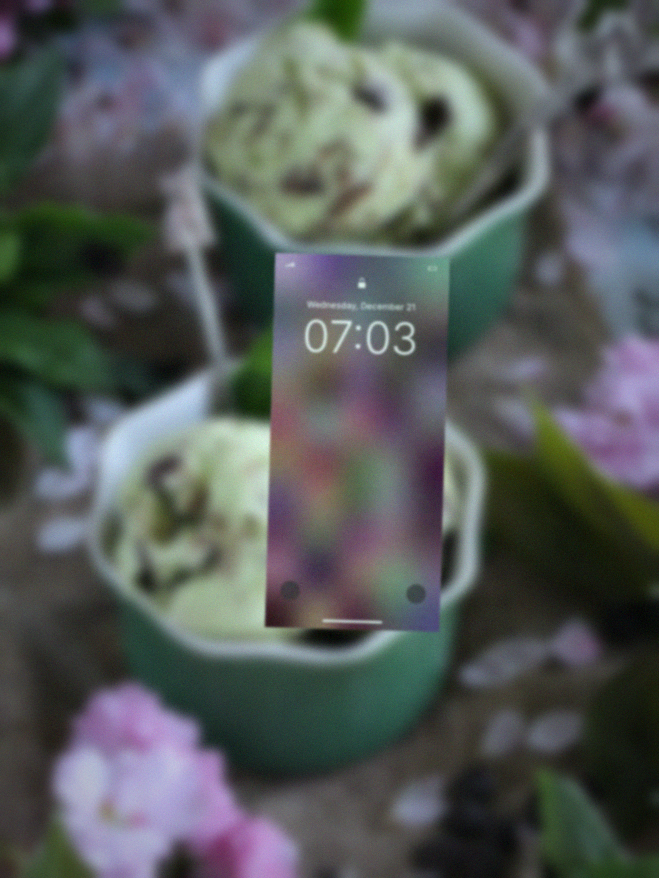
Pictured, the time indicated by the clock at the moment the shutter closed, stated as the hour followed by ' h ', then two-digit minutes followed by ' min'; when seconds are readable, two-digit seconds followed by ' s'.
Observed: 7 h 03 min
